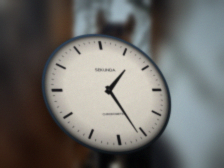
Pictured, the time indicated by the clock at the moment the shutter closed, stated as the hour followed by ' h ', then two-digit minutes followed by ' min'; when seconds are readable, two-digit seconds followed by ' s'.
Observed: 1 h 26 min
